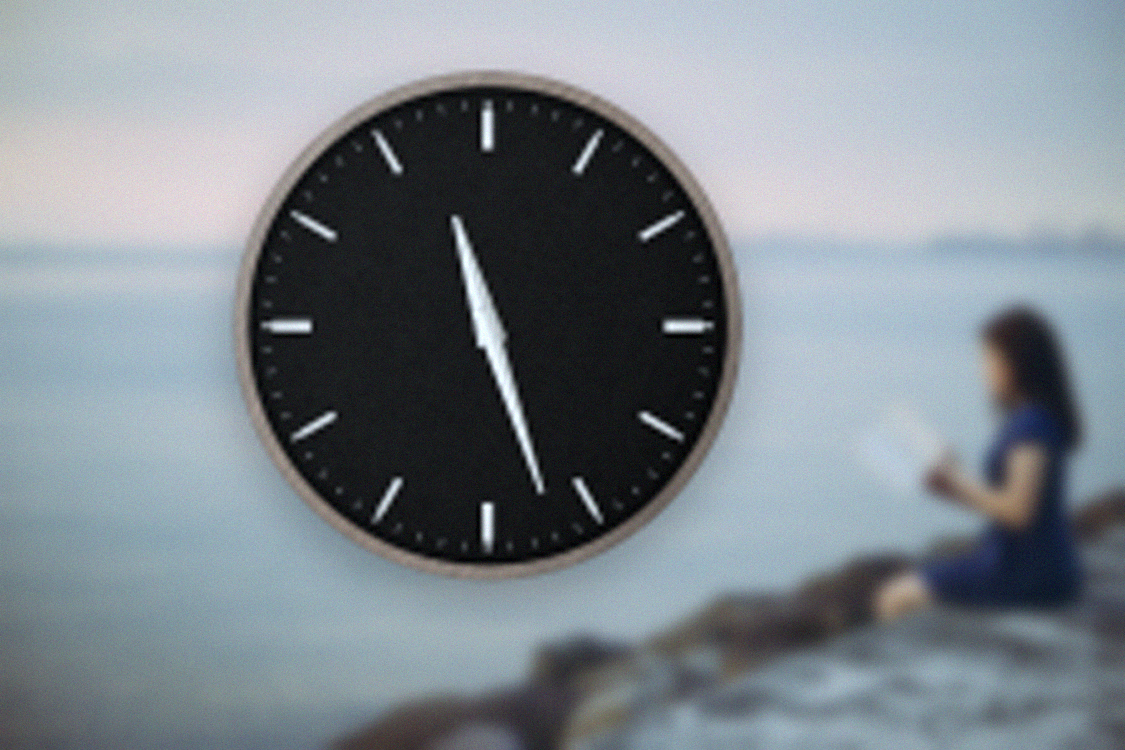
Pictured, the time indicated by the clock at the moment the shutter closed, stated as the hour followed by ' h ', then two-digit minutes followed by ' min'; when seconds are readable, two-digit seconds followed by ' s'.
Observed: 11 h 27 min
